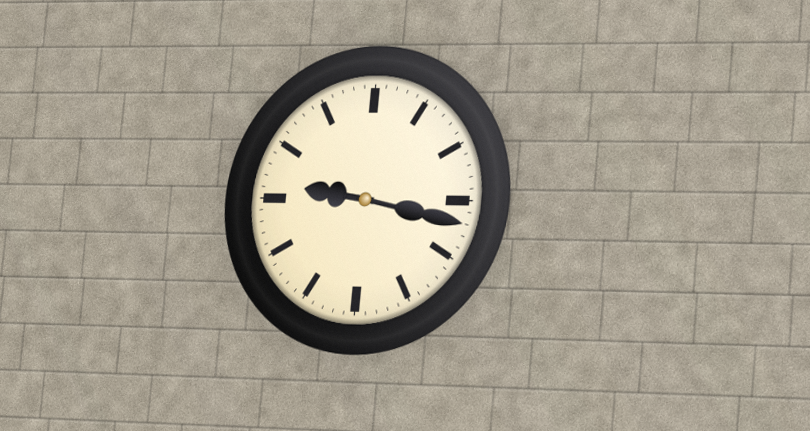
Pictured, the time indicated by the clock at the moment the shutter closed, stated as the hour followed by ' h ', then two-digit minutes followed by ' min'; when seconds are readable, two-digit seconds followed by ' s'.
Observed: 9 h 17 min
